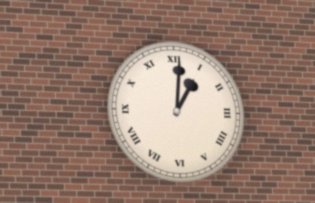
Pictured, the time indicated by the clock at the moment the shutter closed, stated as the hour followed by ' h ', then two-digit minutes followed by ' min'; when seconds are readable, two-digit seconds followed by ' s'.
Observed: 1 h 01 min
